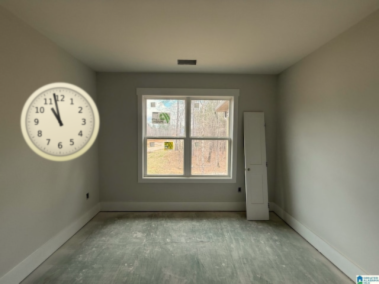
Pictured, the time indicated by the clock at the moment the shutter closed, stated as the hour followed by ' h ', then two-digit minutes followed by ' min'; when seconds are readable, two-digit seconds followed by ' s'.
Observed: 10 h 58 min
